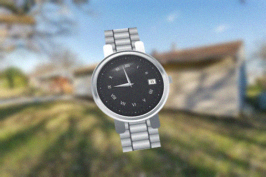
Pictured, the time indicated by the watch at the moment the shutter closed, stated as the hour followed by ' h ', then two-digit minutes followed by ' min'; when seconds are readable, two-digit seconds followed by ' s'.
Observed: 8 h 58 min
